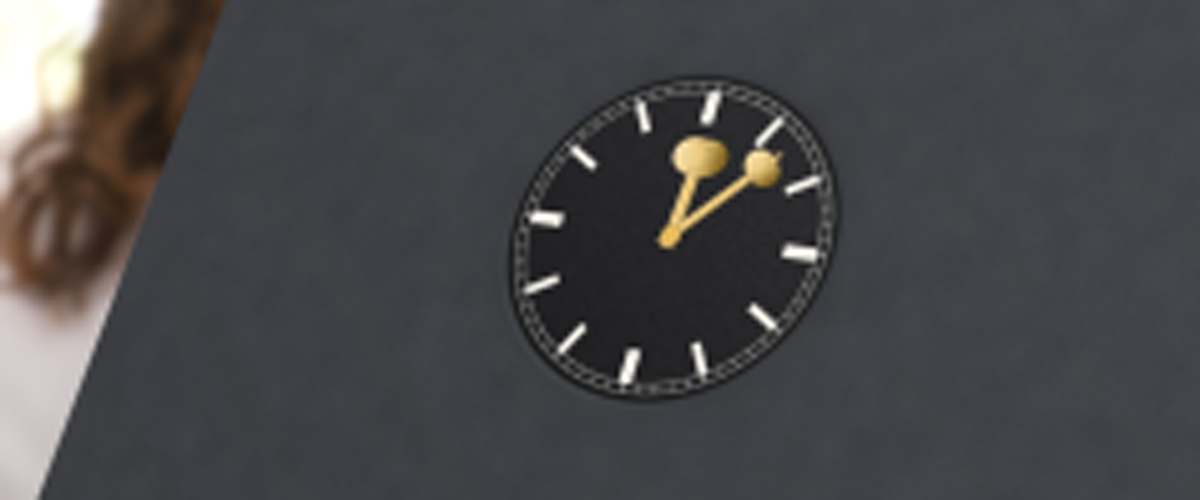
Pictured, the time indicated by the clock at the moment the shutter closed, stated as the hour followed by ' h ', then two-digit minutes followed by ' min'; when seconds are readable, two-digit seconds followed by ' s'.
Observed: 12 h 07 min
